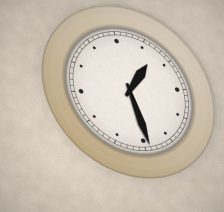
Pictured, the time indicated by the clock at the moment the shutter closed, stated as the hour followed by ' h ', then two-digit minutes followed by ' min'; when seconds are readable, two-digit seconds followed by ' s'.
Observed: 1 h 29 min
